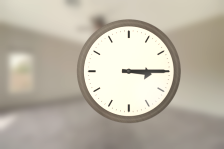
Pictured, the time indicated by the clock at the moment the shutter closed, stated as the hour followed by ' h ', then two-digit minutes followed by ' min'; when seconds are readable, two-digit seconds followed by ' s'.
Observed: 3 h 15 min
